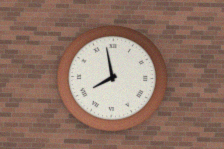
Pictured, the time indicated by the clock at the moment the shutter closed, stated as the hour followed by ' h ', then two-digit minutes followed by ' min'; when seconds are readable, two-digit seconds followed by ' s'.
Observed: 7 h 58 min
